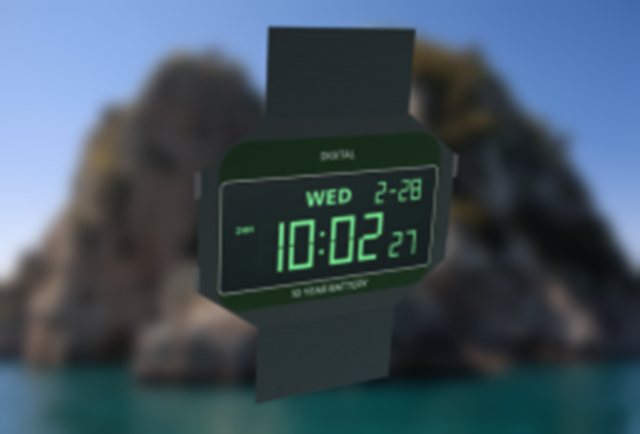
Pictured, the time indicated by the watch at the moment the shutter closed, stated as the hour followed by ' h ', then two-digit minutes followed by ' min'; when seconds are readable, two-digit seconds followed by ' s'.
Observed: 10 h 02 min 27 s
